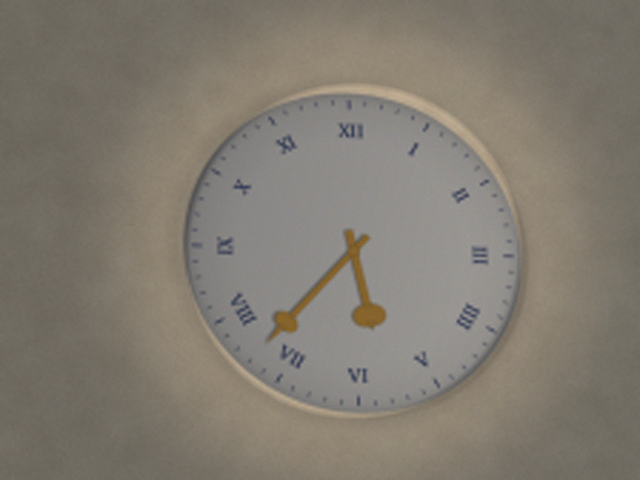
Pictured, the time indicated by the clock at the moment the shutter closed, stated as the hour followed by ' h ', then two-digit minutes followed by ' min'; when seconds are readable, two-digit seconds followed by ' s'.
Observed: 5 h 37 min
